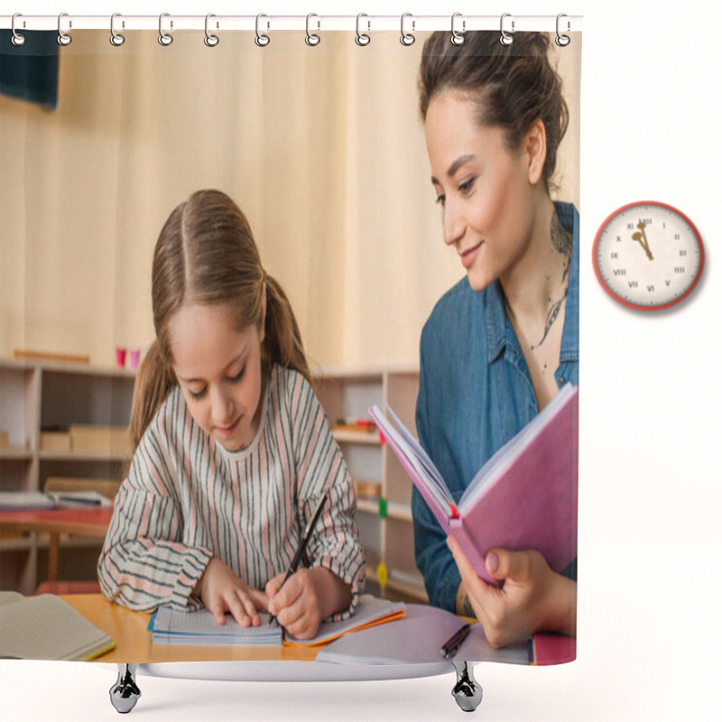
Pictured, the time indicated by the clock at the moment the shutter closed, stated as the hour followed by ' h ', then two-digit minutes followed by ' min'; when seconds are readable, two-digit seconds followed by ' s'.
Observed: 10 h 58 min
